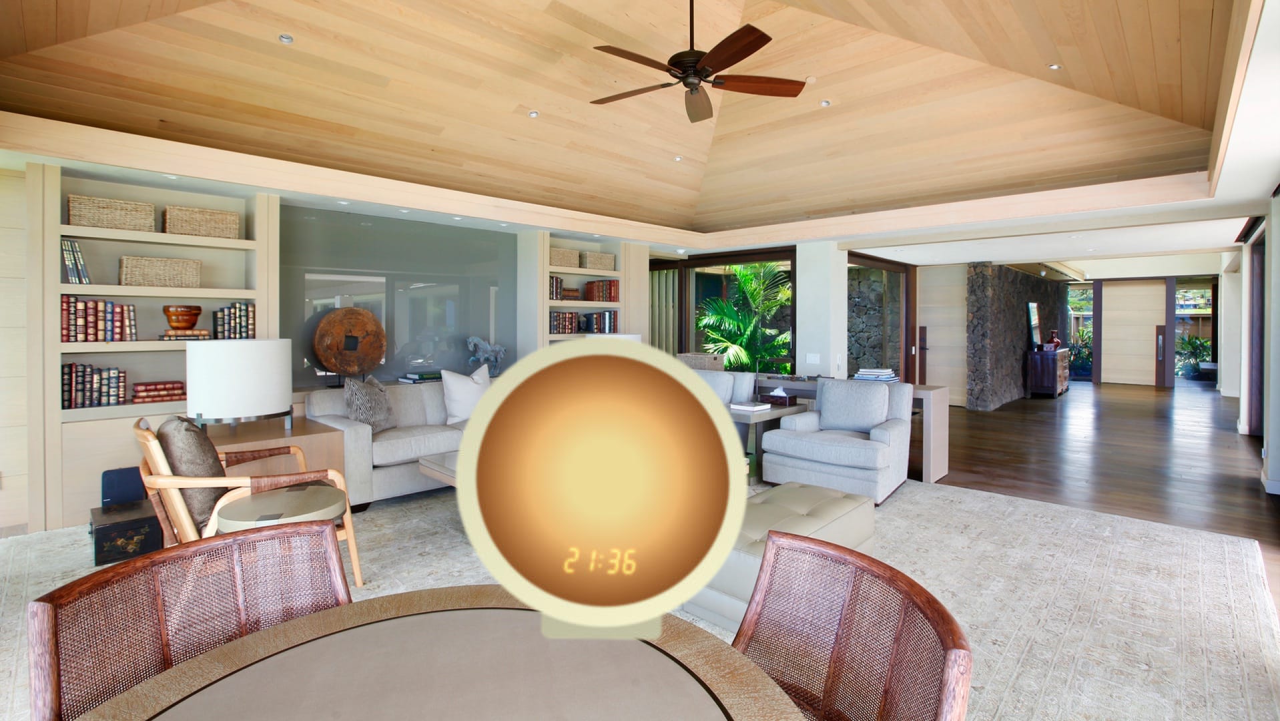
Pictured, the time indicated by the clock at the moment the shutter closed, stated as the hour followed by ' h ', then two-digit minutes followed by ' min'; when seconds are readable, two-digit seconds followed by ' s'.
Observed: 21 h 36 min
